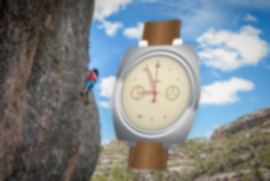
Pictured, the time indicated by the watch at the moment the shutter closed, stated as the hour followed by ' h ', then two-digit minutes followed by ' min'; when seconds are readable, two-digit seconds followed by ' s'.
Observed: 8 h 56 min
